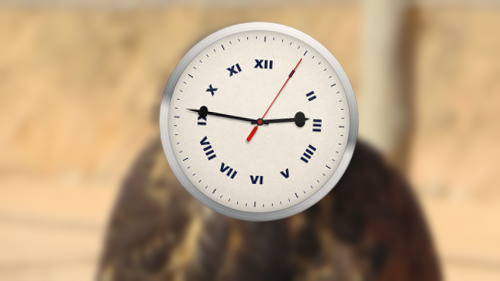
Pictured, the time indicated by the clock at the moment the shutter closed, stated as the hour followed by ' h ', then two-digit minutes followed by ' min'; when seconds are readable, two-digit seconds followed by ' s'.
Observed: 2 h 46 min 05 s
